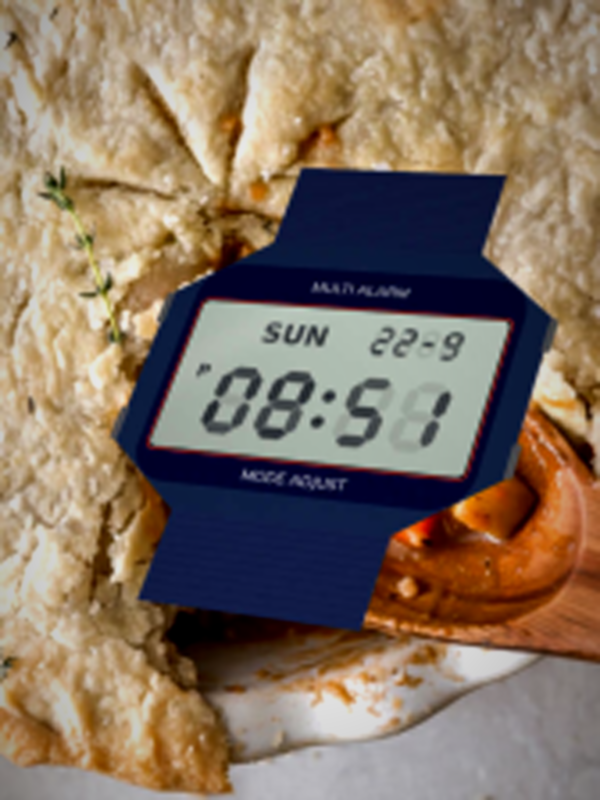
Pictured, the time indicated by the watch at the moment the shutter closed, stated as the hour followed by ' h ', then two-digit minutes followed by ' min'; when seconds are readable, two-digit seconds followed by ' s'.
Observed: 8 h 51 min
